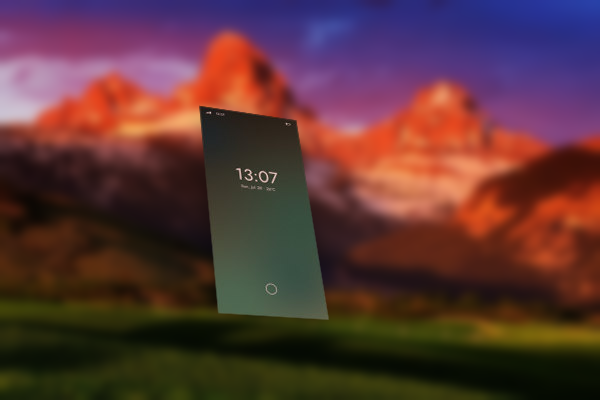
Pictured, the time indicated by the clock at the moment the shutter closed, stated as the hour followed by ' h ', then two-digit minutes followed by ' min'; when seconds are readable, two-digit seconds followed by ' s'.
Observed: 13 h 07 min
